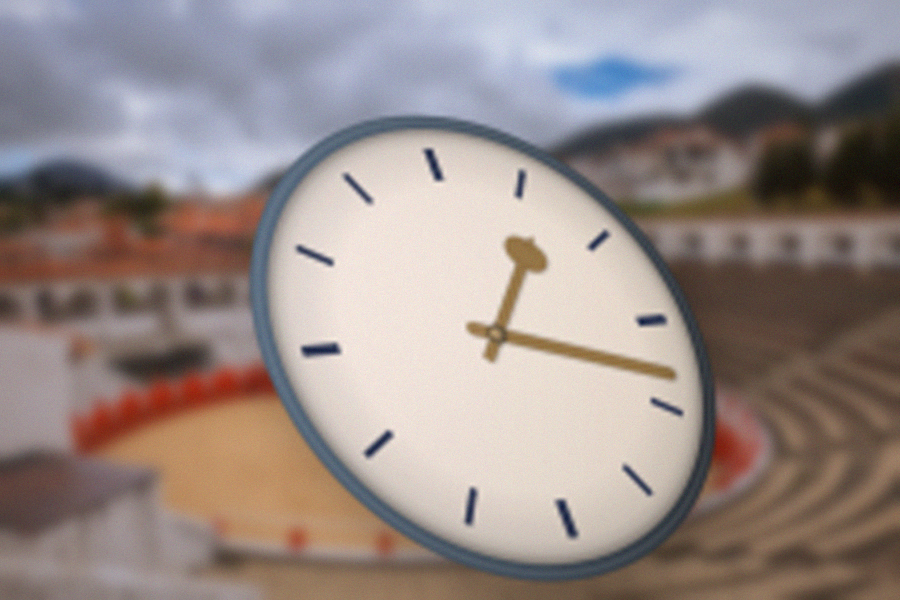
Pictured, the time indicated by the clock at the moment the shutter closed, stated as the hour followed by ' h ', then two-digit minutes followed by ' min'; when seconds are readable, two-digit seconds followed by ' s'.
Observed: 1 h 18 min
